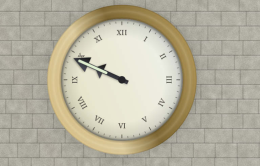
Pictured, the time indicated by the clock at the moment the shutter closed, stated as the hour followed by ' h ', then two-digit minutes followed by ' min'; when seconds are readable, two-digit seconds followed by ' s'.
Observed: 9 h 49 min
